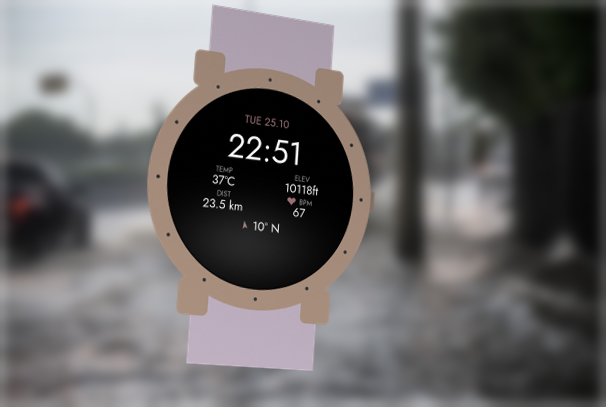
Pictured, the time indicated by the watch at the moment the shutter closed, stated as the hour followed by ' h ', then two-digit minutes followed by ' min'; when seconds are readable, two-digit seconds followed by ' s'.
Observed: 22 h 51 min
